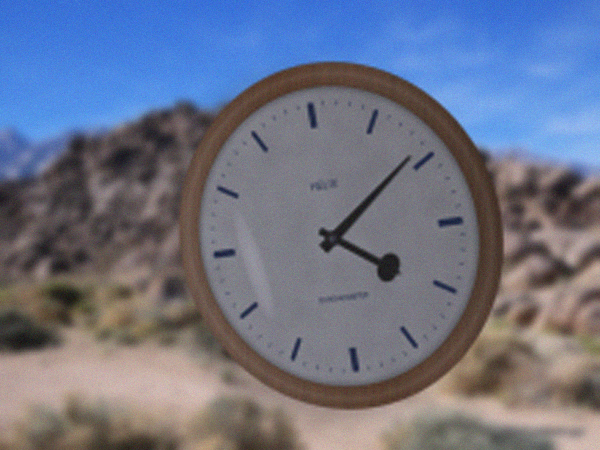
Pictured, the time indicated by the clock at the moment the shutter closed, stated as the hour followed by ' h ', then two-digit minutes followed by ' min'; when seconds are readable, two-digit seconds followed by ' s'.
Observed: 4 h 09 min
